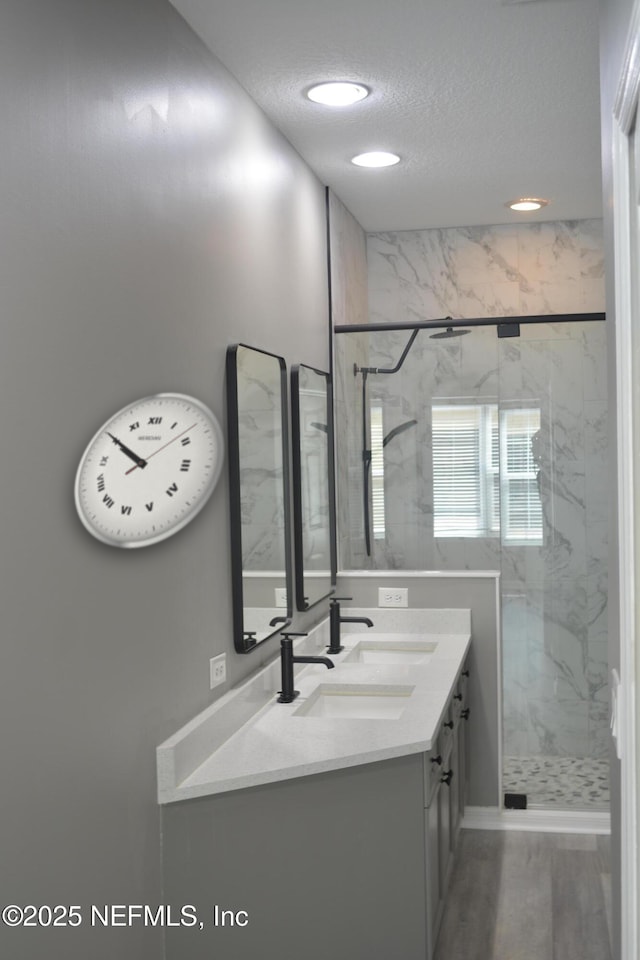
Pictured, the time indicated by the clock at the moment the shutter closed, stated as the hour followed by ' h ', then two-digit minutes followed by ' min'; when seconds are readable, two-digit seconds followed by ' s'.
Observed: 9 h 50 min 08 s
